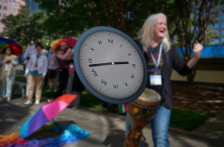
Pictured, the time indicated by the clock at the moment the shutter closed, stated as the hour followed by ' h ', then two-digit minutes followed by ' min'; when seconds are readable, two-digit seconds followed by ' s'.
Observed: 2 h 43 min
